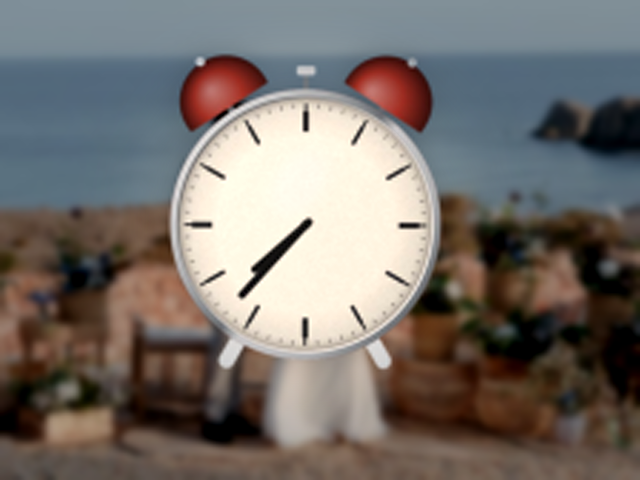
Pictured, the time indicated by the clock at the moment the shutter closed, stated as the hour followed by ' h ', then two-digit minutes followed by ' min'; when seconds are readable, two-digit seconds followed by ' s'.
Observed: 7 h 37 min
